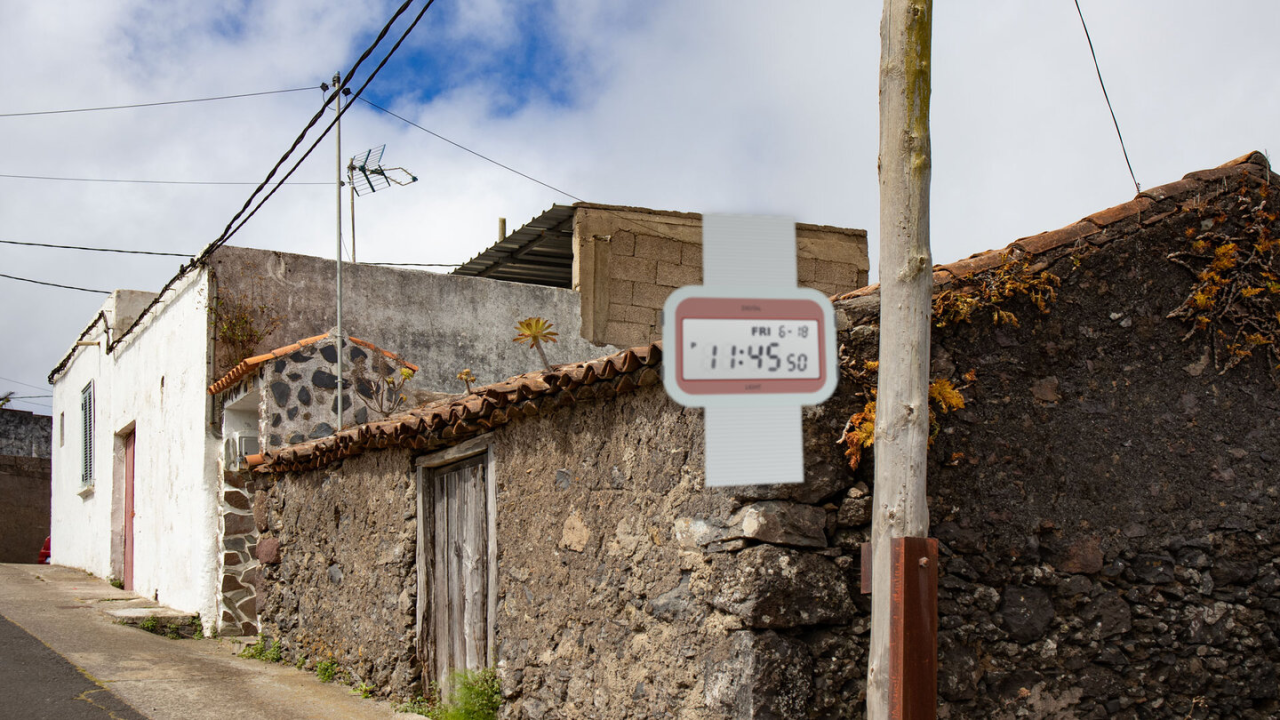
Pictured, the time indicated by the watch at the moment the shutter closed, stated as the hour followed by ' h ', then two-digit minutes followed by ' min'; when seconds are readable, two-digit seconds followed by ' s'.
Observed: 11 h 45 min 50 s
